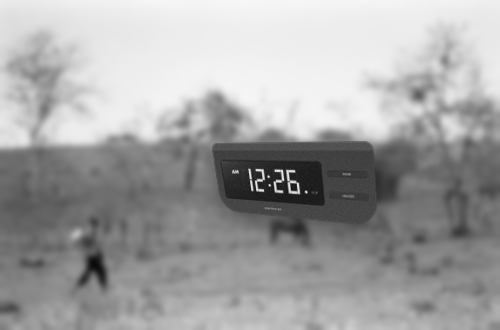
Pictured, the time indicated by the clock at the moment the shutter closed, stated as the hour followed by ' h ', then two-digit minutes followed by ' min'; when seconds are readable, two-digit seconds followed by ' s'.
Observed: 12 h 26 min
